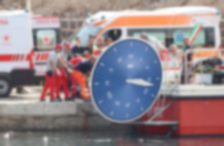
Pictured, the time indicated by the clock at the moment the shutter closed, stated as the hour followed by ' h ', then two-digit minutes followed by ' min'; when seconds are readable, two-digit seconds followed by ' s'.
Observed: 3 h 17 min
